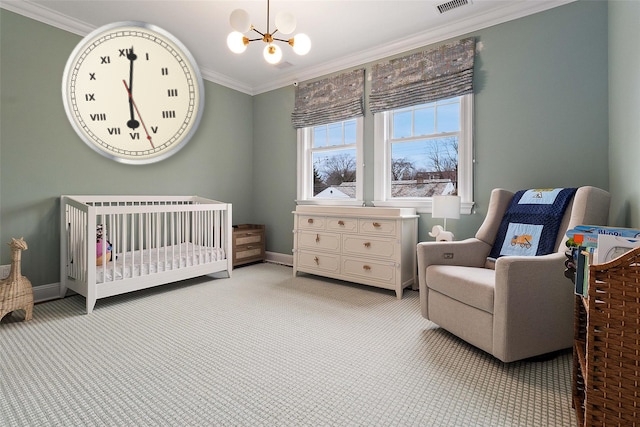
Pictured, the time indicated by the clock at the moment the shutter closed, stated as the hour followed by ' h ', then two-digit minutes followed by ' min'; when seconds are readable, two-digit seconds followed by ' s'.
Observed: 6 h 01 min 27 s
